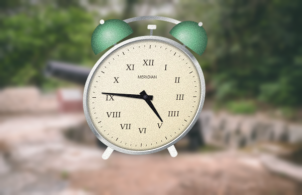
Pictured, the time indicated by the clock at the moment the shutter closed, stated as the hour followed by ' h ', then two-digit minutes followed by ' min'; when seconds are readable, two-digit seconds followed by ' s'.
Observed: 4 h 46 min
